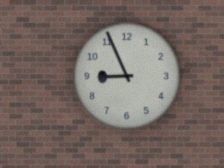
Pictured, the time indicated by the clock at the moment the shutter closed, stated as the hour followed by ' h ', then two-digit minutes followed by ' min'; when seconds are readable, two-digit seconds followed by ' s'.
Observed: 8 h 56 min
